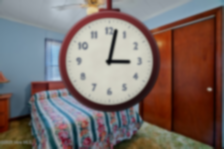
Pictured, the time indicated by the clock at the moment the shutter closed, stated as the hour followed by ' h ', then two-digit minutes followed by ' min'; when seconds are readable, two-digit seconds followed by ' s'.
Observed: 3 h 02 min
